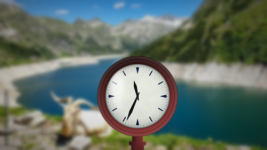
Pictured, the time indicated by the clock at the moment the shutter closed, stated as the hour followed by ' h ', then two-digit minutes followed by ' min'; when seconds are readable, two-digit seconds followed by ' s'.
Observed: 11 h 34 min
